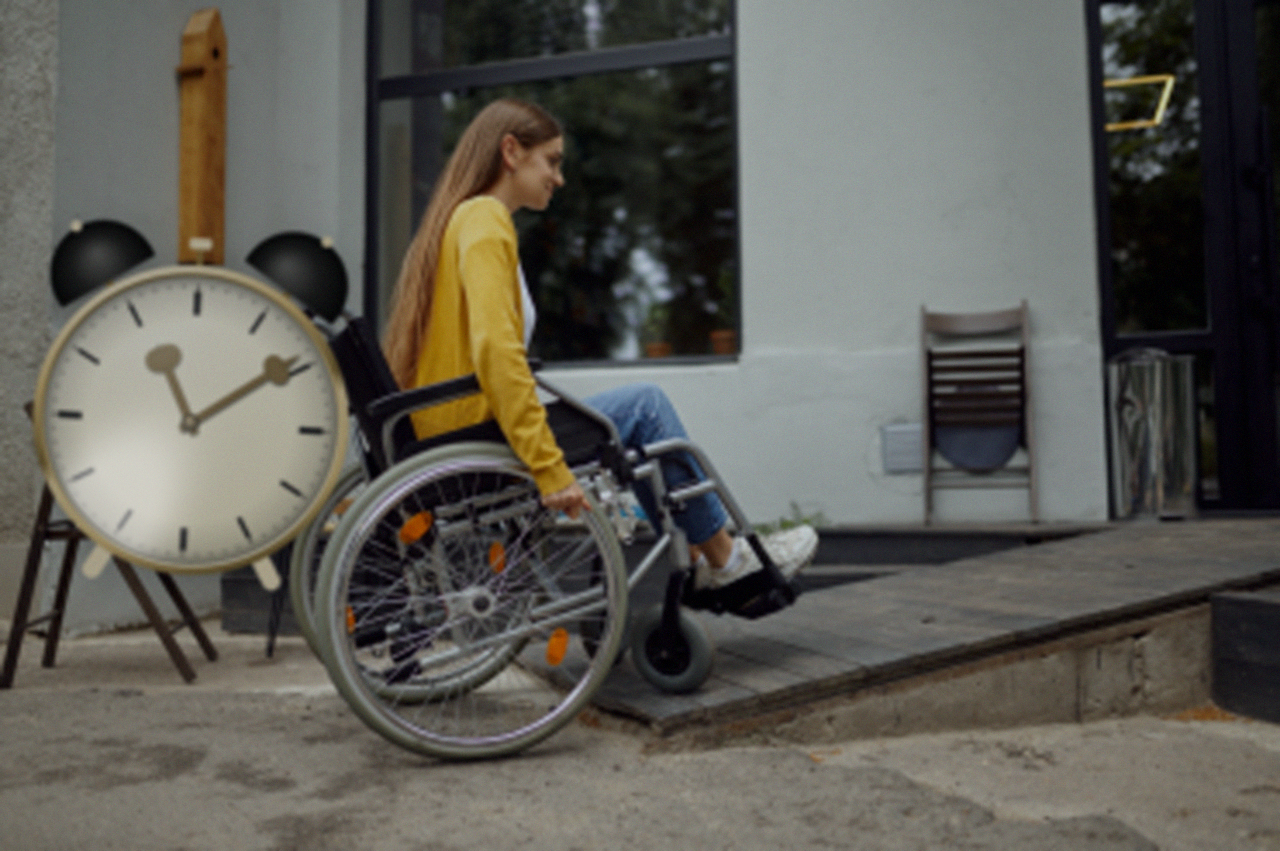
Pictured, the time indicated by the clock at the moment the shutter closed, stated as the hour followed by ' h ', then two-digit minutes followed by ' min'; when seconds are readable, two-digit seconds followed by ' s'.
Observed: 11 h 09 min
